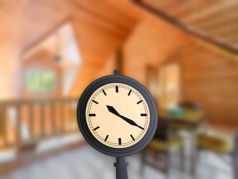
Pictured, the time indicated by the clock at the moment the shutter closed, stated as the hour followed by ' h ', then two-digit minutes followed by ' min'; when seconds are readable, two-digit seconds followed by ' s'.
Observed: 10 h 20 min
